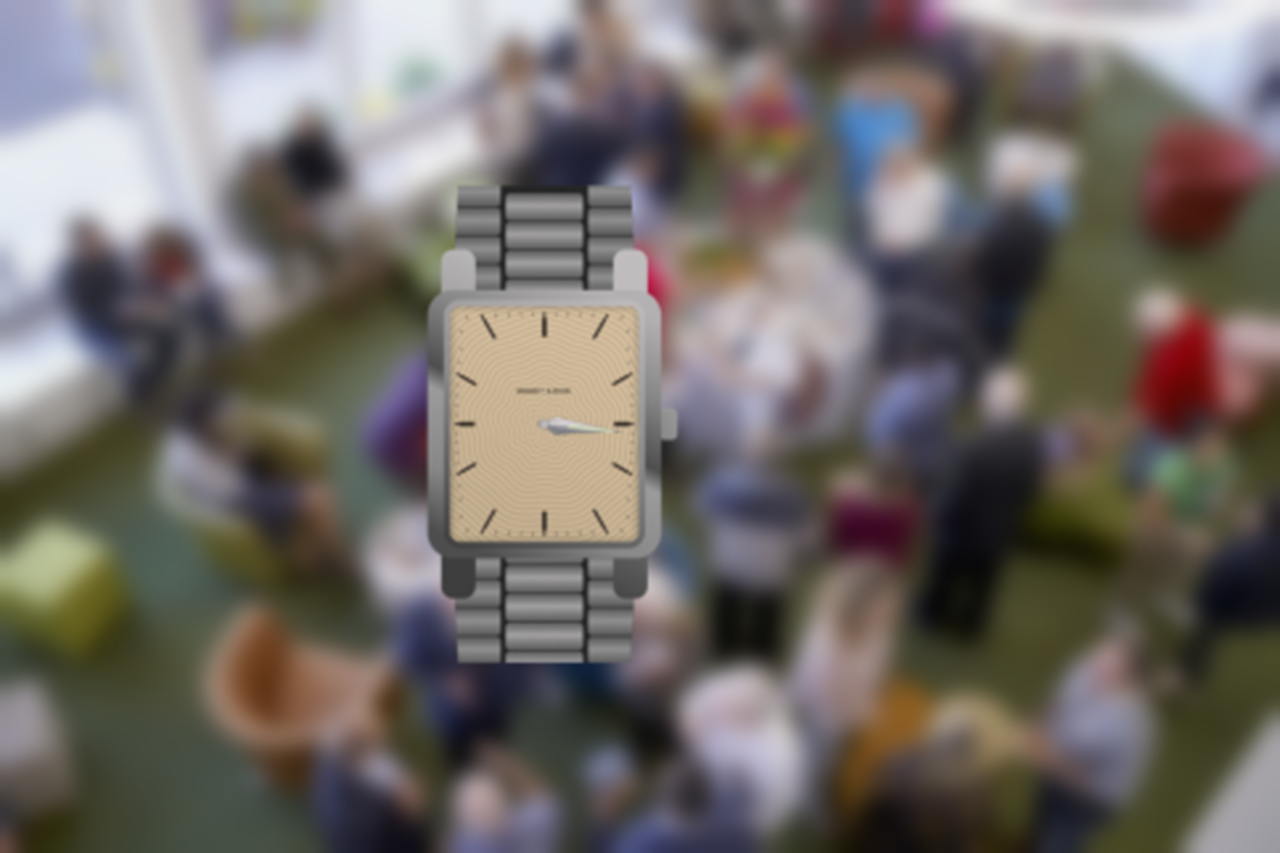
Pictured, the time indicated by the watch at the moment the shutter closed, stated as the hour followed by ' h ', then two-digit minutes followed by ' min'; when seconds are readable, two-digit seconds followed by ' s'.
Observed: 3 h 16 min
